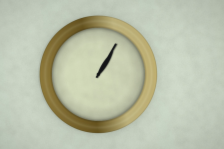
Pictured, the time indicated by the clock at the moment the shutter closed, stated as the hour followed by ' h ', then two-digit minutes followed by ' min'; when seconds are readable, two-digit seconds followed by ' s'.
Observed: 1 h 05 min
